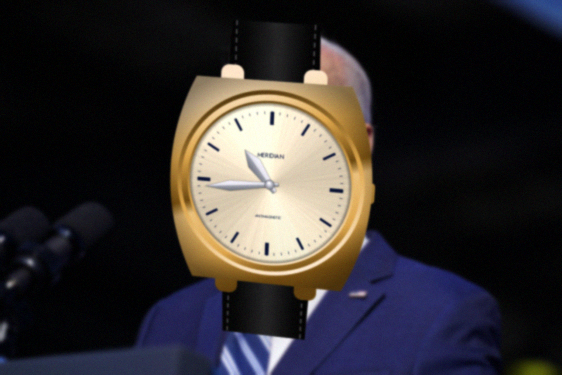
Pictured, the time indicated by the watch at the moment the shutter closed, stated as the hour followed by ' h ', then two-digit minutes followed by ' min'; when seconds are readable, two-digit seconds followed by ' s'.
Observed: 10 h 44 min
